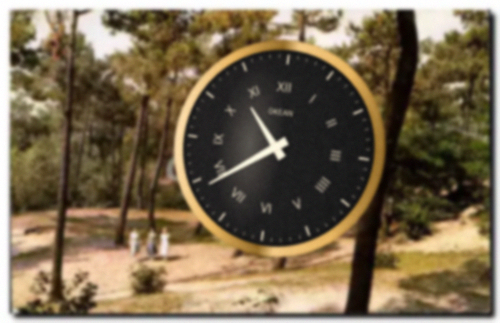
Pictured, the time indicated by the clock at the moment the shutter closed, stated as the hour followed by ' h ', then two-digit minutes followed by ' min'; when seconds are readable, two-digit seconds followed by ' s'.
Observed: 10 h 39 min
